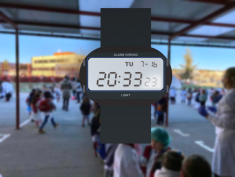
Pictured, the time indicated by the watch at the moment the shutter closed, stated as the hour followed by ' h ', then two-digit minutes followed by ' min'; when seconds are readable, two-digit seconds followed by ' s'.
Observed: 20 h 33 min 23 s
